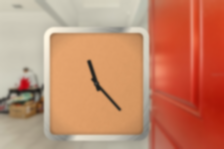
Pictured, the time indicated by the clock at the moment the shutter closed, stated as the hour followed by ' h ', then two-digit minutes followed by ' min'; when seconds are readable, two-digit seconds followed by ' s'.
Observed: 11 h 23 min
